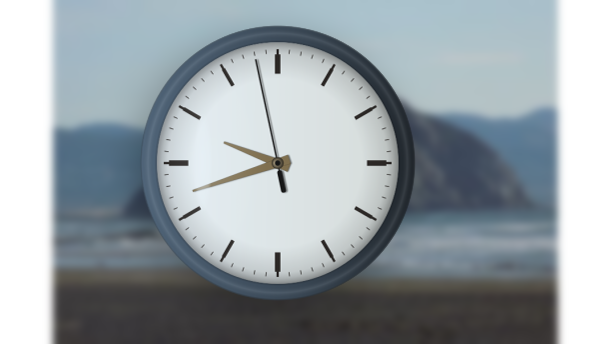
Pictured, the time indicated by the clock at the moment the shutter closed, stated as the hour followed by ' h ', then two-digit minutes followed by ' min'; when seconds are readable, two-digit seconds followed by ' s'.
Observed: 9 h 41 min 58 s
